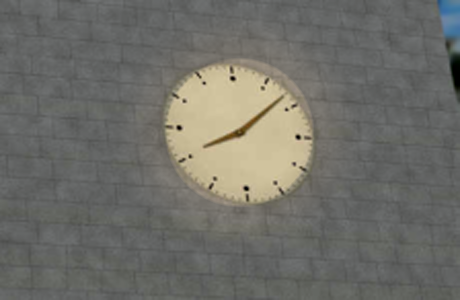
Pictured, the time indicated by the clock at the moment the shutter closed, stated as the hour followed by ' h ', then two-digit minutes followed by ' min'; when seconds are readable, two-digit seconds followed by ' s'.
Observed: 8 h 08 min
